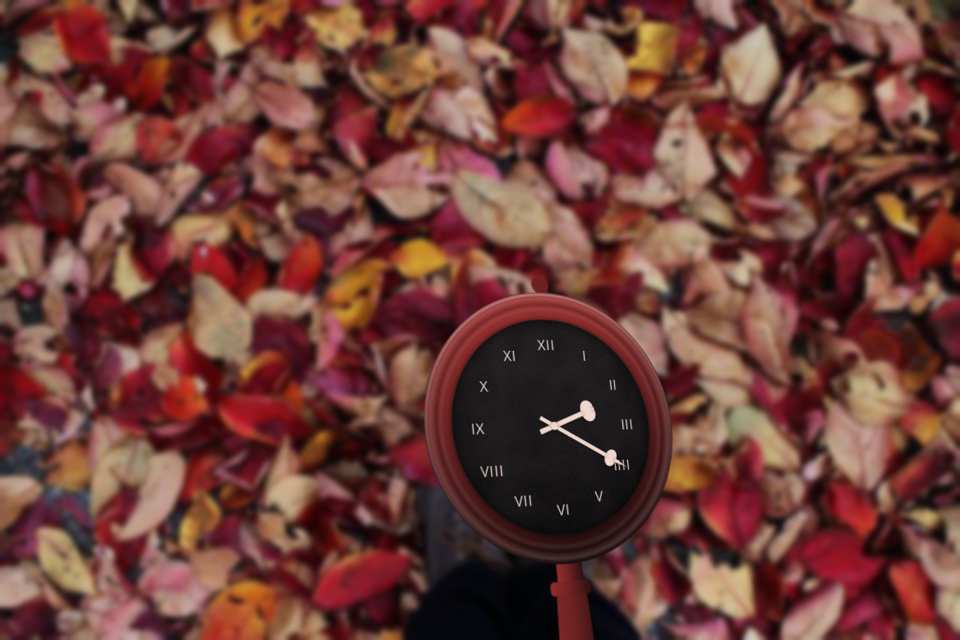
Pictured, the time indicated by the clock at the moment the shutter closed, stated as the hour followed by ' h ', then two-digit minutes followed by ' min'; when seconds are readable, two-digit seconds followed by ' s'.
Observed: 2 h 20 min
